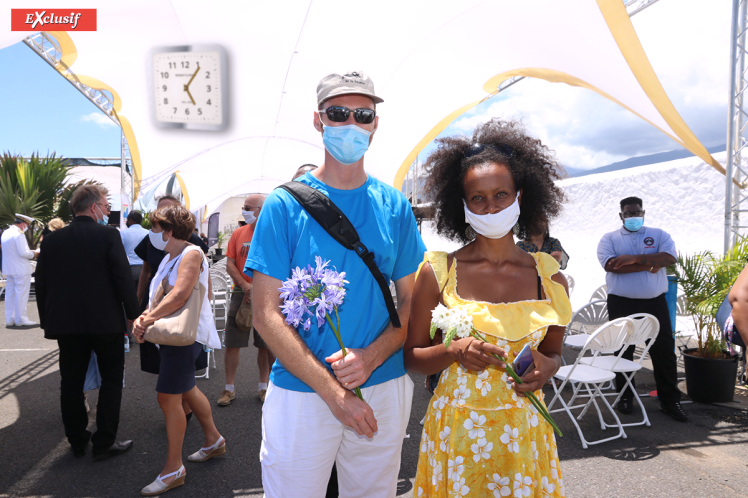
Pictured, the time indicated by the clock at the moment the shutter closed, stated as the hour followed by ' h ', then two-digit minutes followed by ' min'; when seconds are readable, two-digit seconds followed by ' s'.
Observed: 5 h 06 min
